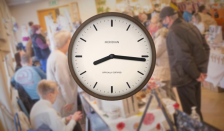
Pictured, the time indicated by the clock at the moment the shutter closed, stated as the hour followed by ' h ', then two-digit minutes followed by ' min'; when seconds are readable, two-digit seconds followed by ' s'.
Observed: 8 h 16 min
